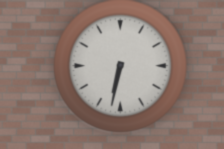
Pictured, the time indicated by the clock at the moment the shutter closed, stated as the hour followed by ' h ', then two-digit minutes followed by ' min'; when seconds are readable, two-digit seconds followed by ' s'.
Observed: 6 h 32 min
